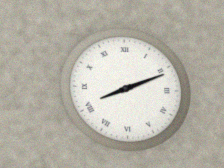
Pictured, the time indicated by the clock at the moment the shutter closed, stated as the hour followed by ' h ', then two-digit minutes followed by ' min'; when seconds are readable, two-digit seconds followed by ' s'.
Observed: 8 h 11 min
